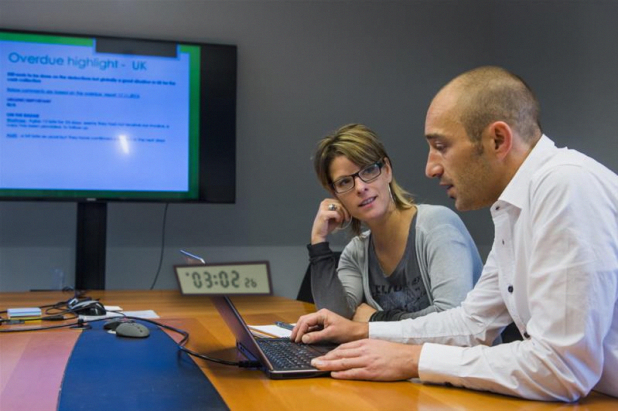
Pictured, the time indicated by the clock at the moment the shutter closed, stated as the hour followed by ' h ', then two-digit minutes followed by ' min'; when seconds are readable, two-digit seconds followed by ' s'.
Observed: 3 h 02 min
